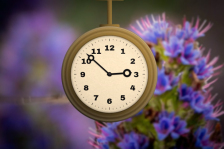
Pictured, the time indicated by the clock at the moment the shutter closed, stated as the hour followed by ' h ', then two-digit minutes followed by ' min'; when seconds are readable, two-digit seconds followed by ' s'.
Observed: 2 h 52 min
